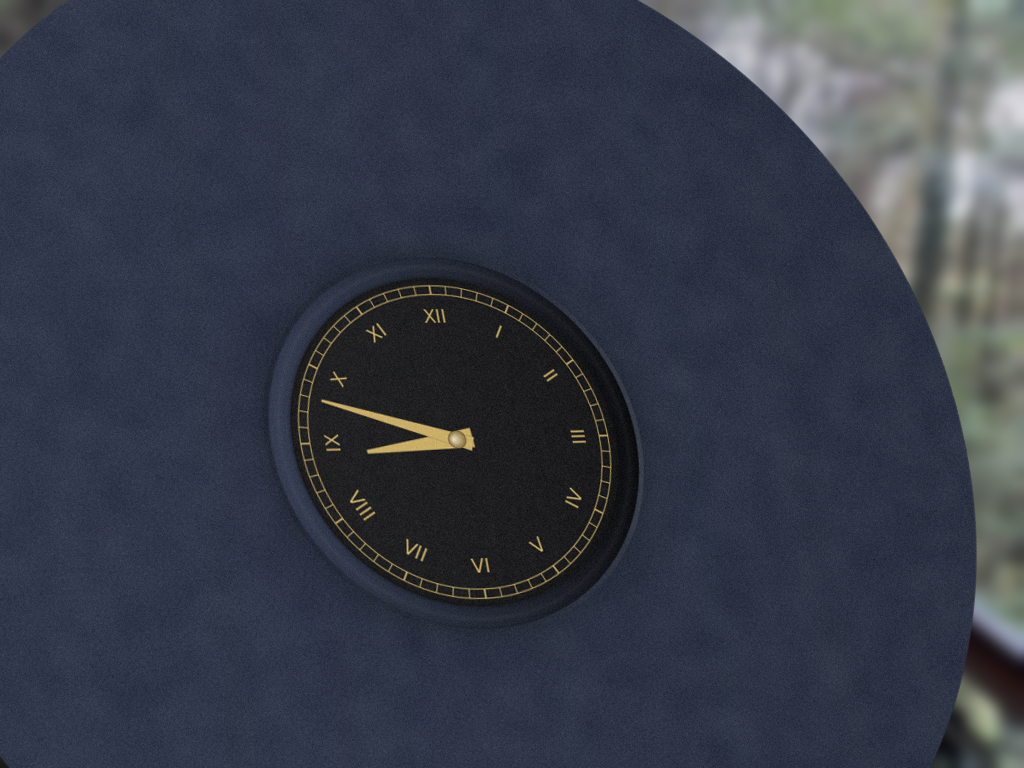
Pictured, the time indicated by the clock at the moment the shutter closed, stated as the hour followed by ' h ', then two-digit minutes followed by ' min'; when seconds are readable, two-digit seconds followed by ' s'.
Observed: 8 h 48 min
